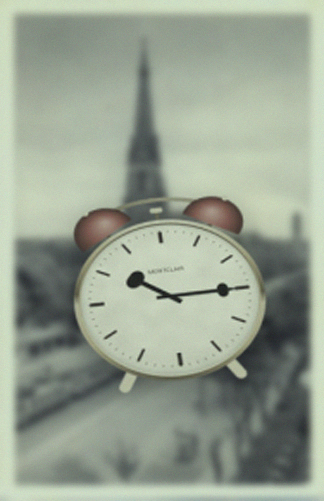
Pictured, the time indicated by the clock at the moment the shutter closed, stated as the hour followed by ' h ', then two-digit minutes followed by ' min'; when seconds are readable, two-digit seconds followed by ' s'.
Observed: 10 h 15 min
